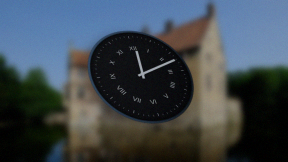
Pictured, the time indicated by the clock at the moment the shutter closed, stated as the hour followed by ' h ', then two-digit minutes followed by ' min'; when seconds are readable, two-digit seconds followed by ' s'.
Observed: 12 h 12 min
